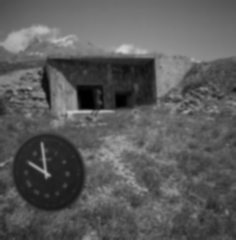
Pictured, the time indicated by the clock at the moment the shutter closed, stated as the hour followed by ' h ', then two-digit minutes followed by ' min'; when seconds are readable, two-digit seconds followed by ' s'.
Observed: 9 h 59 min
